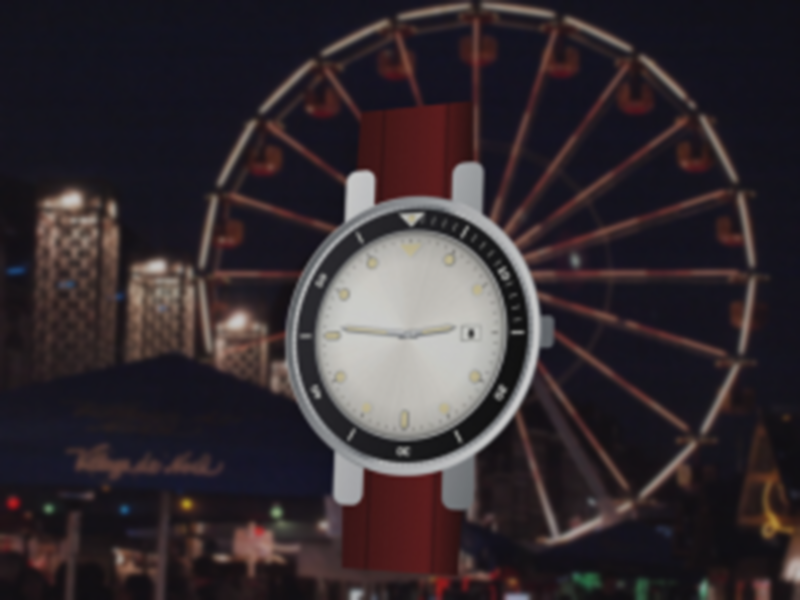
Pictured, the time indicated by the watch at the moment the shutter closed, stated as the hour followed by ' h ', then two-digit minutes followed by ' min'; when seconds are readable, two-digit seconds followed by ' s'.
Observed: 2 h 46 min
